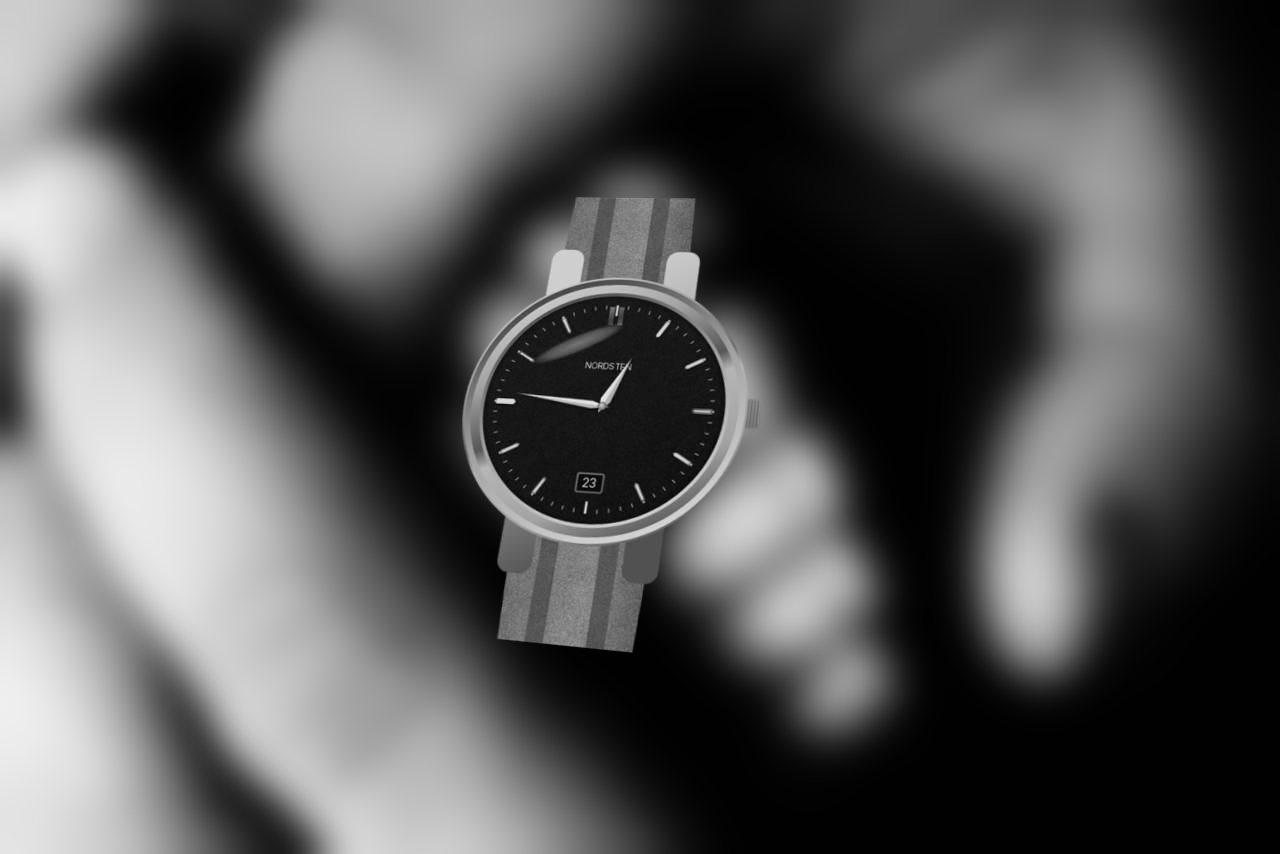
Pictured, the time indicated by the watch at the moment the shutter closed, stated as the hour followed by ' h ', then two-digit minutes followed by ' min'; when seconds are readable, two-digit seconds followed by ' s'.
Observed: 12 h 46 min
